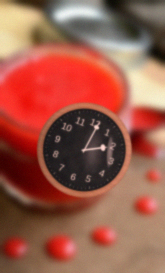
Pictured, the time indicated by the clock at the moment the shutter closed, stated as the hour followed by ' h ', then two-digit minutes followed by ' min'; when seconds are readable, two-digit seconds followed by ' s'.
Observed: 2 h 01 min
